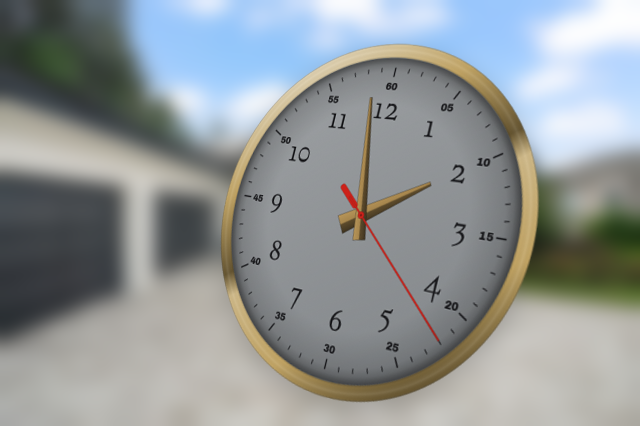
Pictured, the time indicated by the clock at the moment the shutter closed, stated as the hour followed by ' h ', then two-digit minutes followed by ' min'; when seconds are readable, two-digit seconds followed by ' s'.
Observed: 1 h 58 min 22 s
